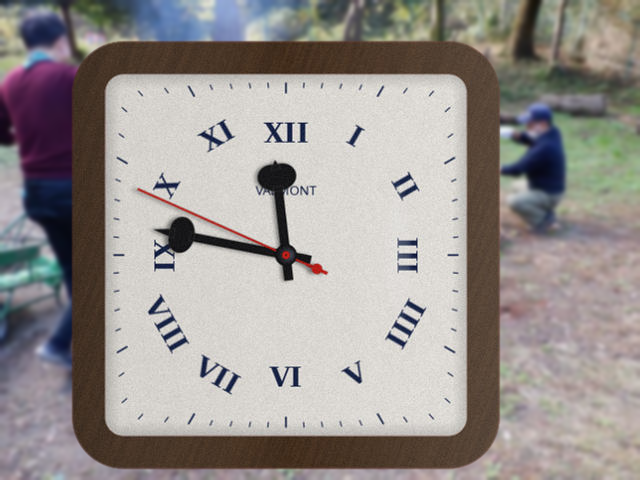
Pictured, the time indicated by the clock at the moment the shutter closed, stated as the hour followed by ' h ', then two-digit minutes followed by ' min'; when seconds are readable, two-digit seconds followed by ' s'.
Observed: 11 h 46 min 49 s
